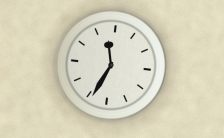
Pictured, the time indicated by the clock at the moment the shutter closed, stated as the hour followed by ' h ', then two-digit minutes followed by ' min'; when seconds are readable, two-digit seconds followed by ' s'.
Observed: 11 h 34 min
